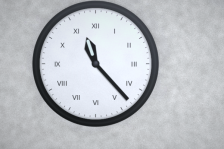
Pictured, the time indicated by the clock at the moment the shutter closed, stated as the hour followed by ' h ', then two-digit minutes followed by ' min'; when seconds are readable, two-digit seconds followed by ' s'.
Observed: 11 h 23 min
